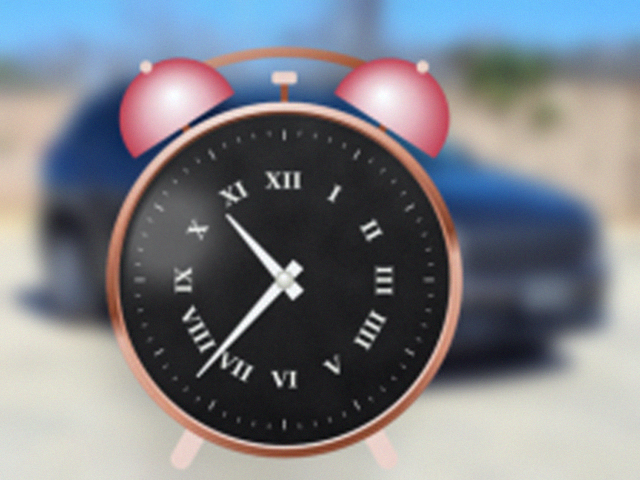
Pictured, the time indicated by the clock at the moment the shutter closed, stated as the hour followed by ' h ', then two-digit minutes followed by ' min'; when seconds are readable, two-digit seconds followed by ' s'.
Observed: 10 h 37 min
